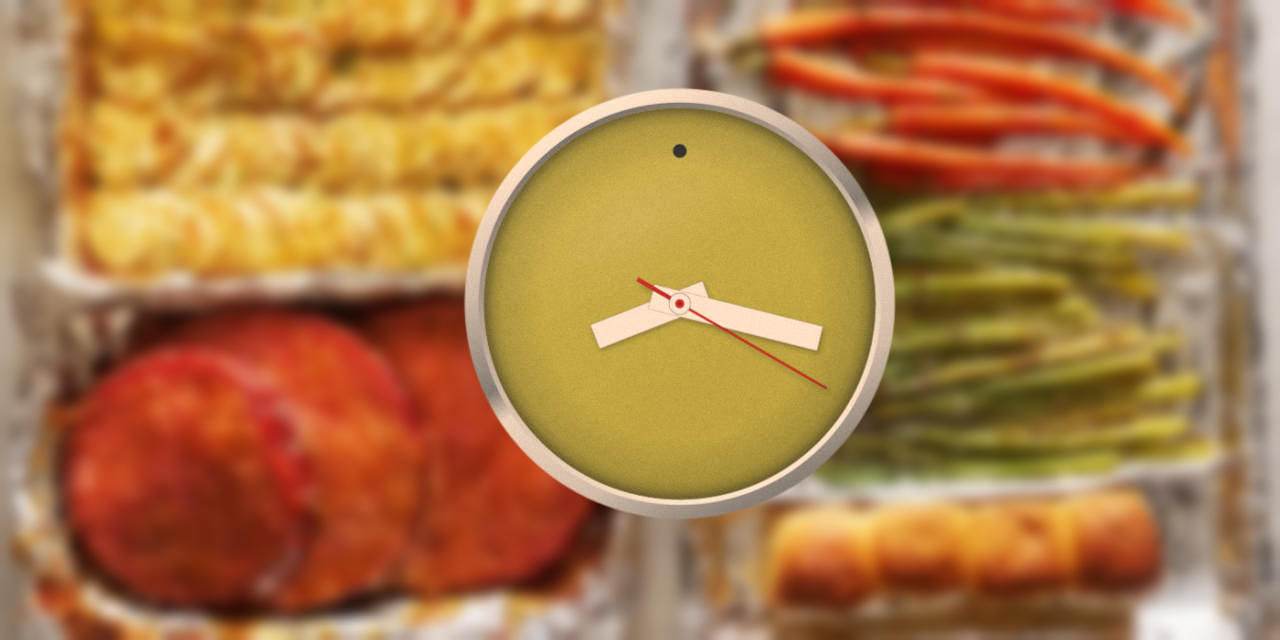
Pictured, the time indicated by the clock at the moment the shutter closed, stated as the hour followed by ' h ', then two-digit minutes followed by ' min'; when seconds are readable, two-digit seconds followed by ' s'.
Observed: 8 h 17 min 20 s
